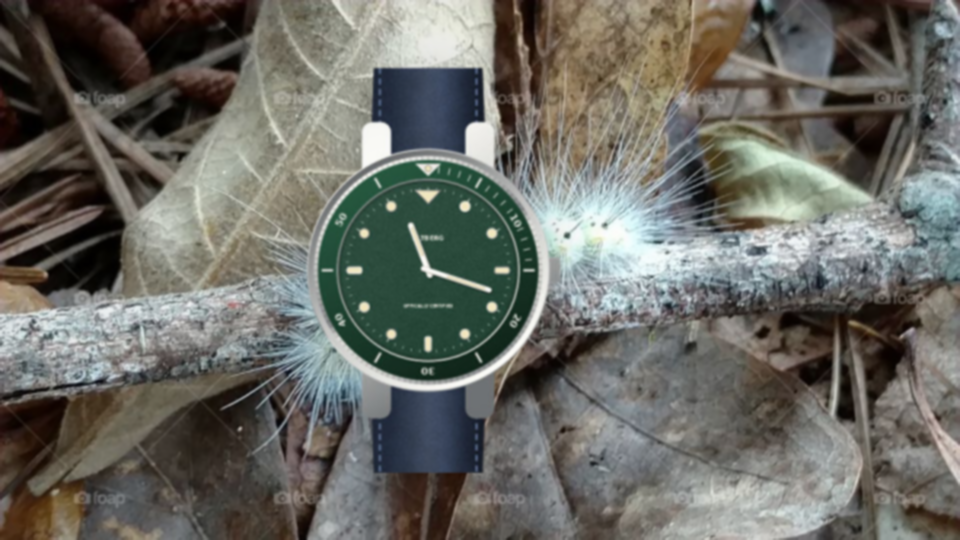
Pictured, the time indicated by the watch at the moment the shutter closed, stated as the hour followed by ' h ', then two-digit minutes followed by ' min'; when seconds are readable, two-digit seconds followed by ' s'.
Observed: 11 h 18 min
